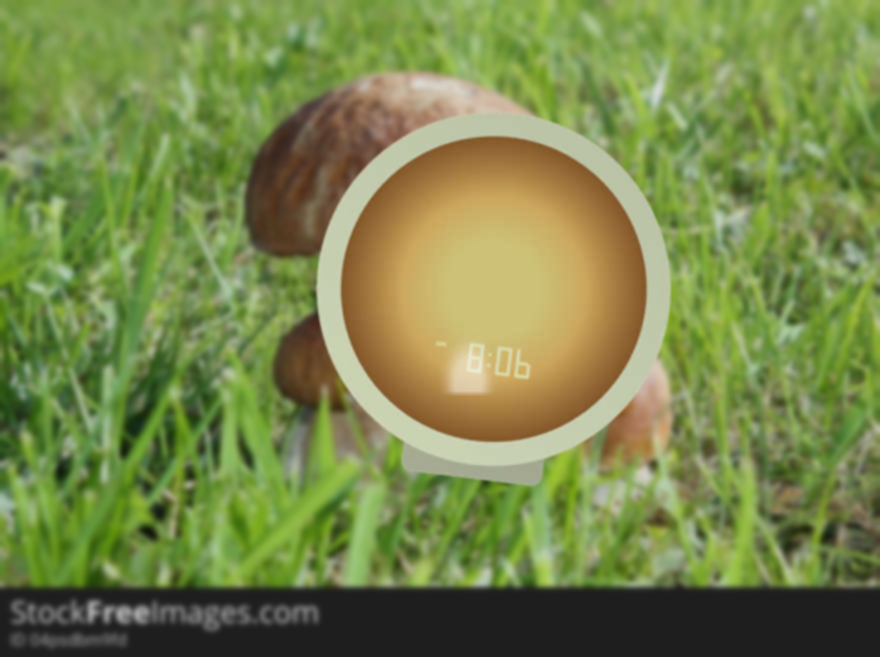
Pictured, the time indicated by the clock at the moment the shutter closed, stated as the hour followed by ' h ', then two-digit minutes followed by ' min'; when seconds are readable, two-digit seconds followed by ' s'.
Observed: 8 h 06 min
